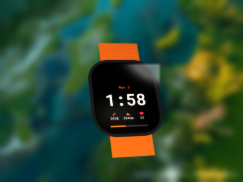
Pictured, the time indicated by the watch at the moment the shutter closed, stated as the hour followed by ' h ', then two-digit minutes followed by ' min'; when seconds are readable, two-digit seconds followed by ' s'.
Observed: 1 h 58 min
